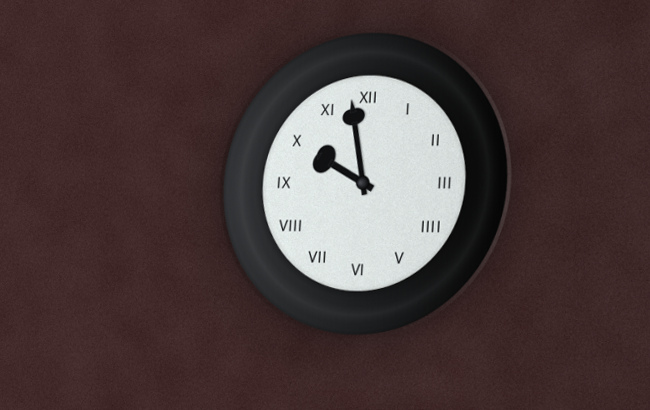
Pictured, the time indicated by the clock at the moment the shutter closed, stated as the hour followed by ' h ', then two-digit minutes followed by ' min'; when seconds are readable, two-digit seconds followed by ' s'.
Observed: 9 h 58 min
